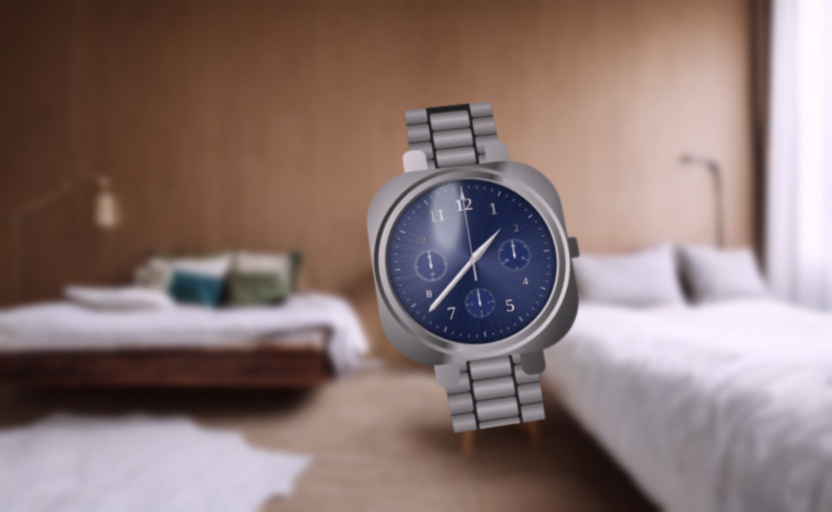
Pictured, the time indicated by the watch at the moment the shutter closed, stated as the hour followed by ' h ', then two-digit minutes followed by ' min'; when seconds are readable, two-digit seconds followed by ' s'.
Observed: 1 h 38 min
